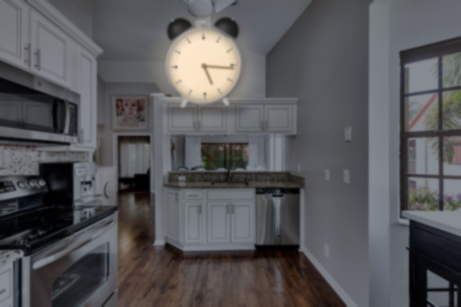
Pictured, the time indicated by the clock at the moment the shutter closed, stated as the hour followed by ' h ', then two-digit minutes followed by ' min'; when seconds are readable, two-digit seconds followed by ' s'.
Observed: 5 h 16 min
